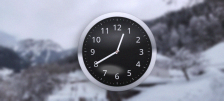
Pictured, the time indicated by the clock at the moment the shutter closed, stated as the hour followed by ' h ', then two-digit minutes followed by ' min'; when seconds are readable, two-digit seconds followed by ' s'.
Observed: 12 h 40 min
